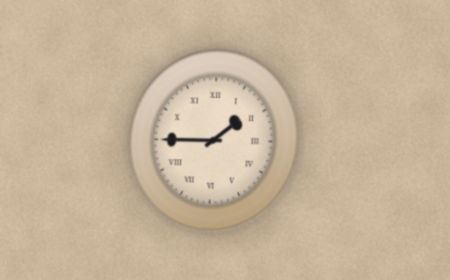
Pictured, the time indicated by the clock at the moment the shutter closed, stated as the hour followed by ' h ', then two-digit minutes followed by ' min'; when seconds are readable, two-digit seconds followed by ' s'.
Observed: 1 h 45 min
